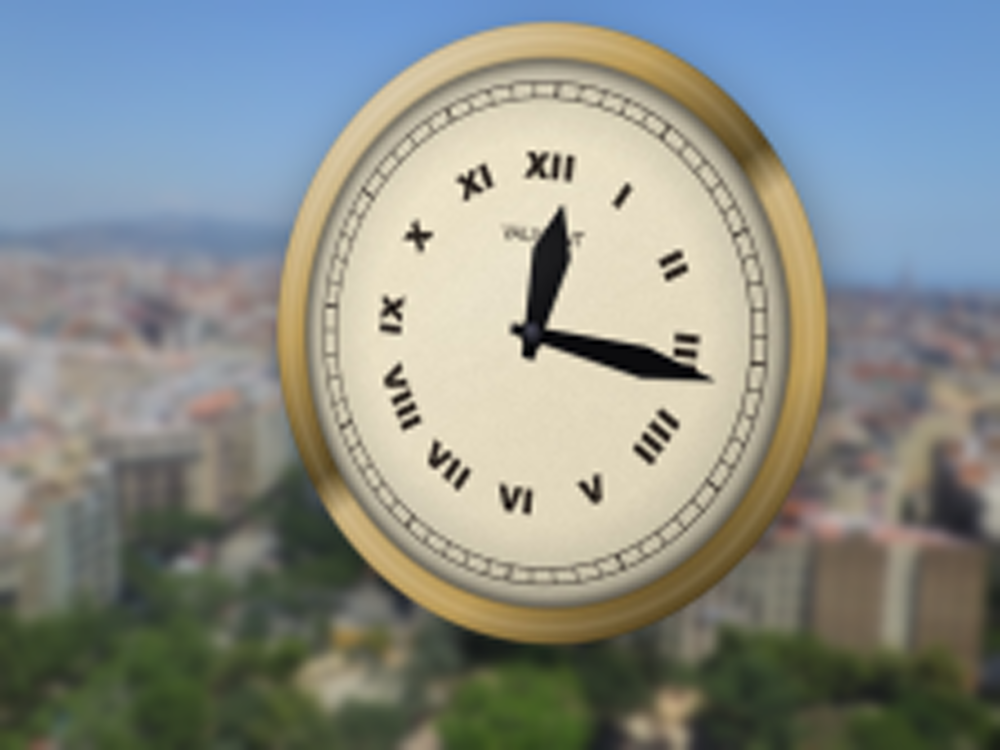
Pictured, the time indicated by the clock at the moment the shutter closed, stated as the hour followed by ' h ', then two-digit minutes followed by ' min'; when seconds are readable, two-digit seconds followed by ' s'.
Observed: 12 h 16 min
